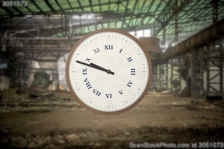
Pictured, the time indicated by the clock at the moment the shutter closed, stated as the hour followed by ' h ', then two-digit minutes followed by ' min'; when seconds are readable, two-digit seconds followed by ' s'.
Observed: 9 h 48 min
